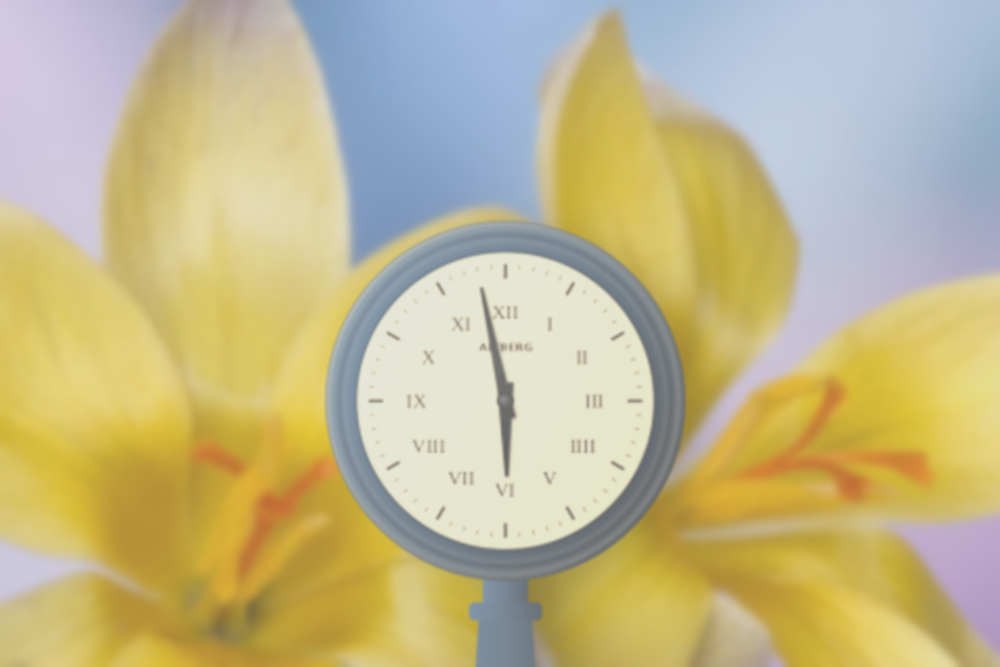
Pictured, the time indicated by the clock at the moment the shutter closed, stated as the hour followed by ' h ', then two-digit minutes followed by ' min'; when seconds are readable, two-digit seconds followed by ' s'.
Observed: 5 h 58 min
